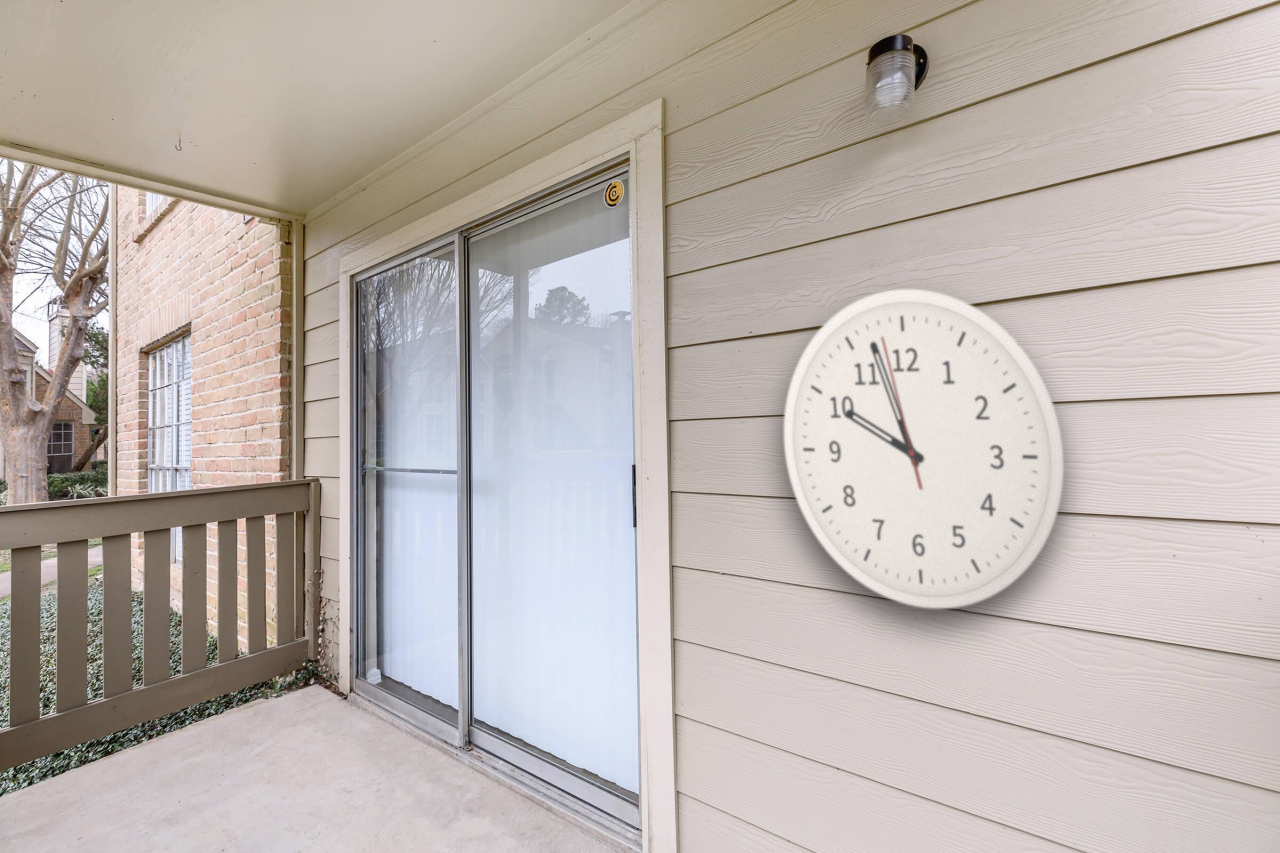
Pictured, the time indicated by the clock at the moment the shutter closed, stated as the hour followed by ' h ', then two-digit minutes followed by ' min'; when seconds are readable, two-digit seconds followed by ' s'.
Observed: 9 h 56 min 58 s
